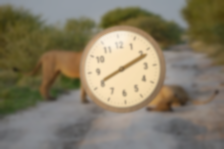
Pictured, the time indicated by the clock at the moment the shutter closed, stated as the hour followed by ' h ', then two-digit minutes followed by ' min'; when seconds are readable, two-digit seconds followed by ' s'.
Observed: 8 h 11 min
